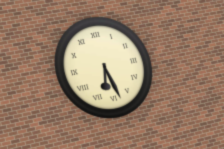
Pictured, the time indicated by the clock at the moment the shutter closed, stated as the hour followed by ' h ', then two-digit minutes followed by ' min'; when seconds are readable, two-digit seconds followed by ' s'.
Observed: 6 h 28 min
